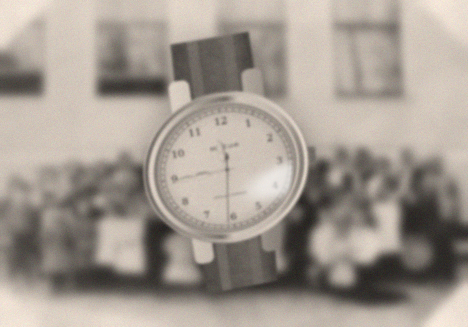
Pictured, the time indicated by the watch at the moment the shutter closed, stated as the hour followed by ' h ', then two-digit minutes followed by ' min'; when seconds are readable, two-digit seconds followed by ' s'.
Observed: 11 h 44 min 31 s
